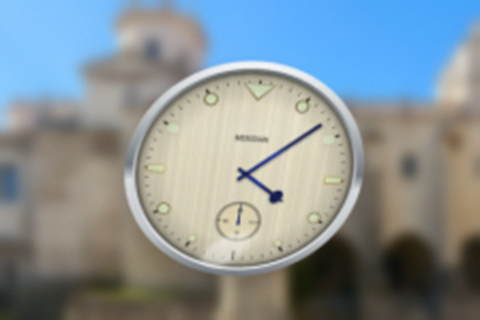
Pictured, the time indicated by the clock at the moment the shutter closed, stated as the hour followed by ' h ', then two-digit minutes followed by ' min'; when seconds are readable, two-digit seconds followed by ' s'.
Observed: 4 h 08 min
